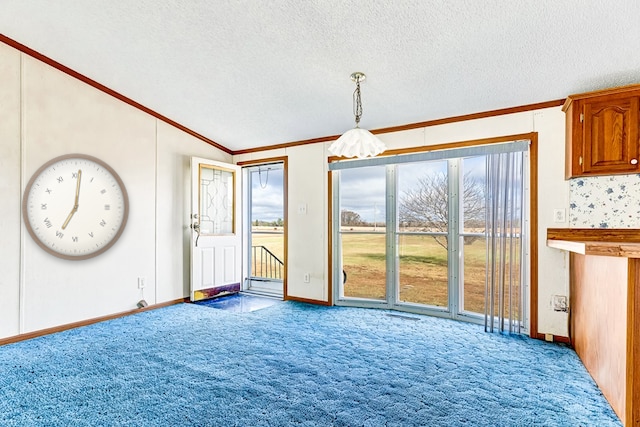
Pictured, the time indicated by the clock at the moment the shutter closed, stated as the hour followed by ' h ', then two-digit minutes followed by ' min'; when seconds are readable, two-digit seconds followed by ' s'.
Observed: 7 h 01 min
